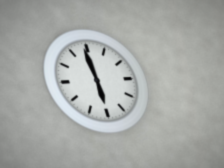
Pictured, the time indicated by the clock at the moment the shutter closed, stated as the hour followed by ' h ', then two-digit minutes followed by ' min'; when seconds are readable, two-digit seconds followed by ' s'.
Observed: 5 h 59 min
